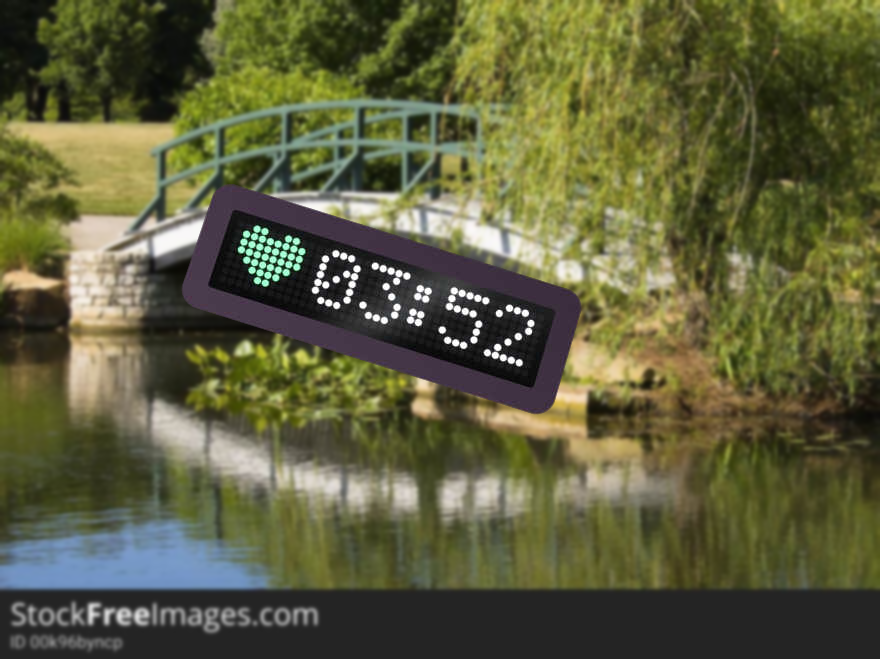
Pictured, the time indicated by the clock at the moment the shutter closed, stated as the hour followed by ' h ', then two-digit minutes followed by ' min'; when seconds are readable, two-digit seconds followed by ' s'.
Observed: 3 h 52 min
